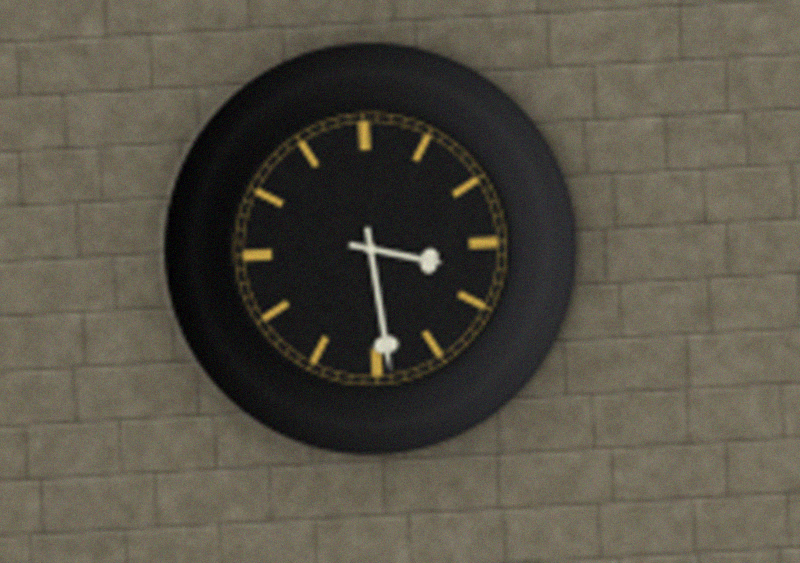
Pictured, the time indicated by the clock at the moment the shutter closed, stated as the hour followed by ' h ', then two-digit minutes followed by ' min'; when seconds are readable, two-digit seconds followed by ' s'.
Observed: 3 h 29 min
